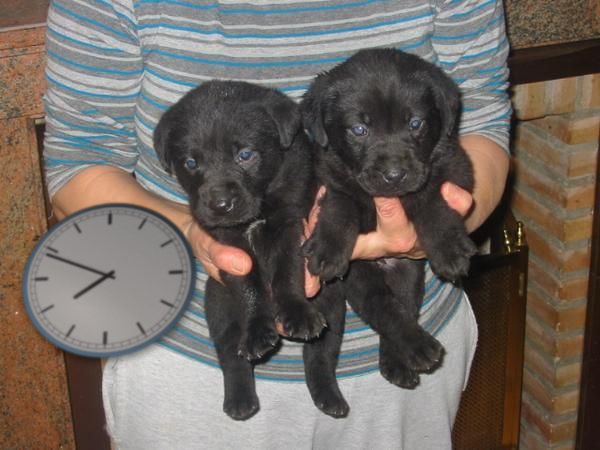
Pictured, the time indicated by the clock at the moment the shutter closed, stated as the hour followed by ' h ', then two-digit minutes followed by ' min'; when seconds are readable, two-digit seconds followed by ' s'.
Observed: 7 h 49 min
